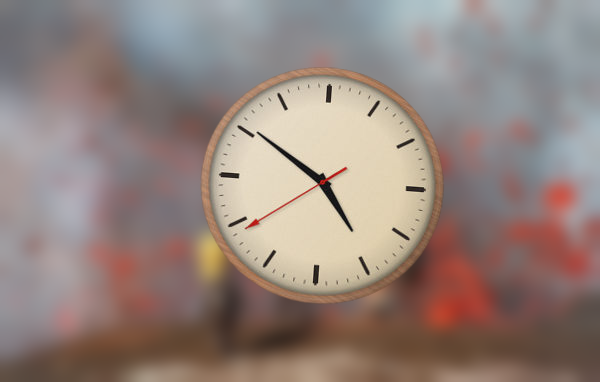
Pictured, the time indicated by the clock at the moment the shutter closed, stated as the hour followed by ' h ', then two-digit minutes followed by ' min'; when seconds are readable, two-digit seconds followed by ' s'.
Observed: 4 h 50 min 39 s
